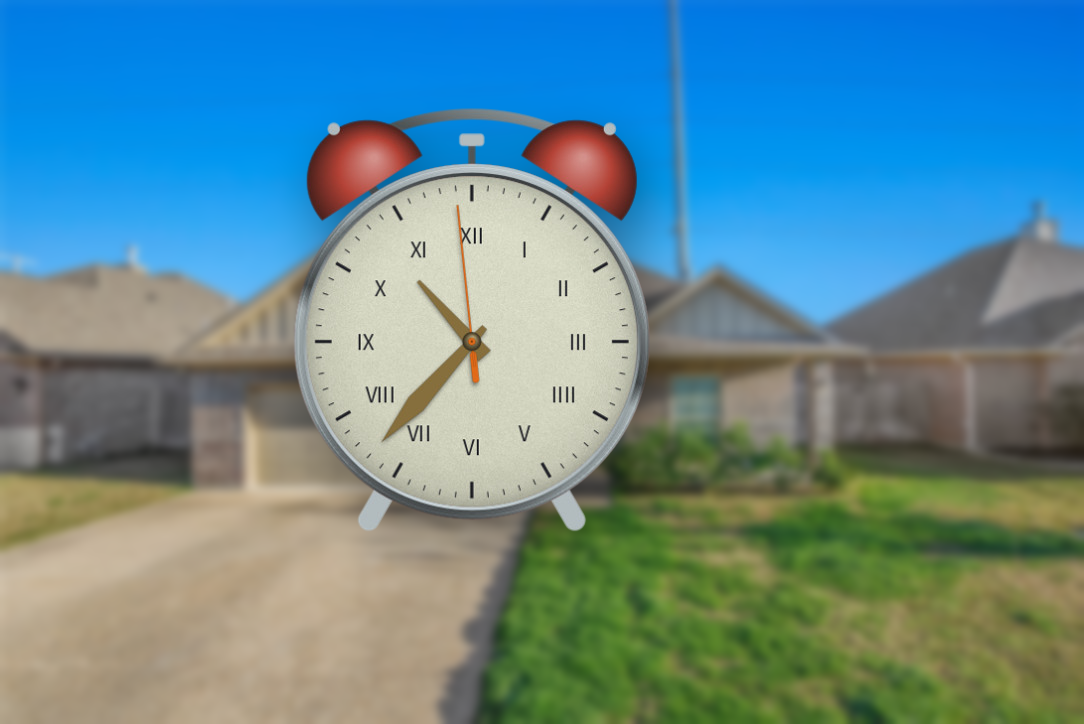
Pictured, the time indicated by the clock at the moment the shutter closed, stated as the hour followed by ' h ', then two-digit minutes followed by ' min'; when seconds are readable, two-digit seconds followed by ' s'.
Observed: 10 h 36 min 59 s
